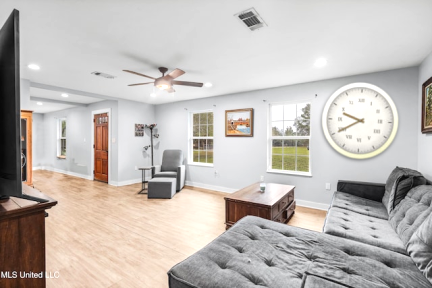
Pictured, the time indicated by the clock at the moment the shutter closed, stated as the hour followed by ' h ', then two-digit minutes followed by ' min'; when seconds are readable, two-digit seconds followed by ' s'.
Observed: 9 h 40 min
